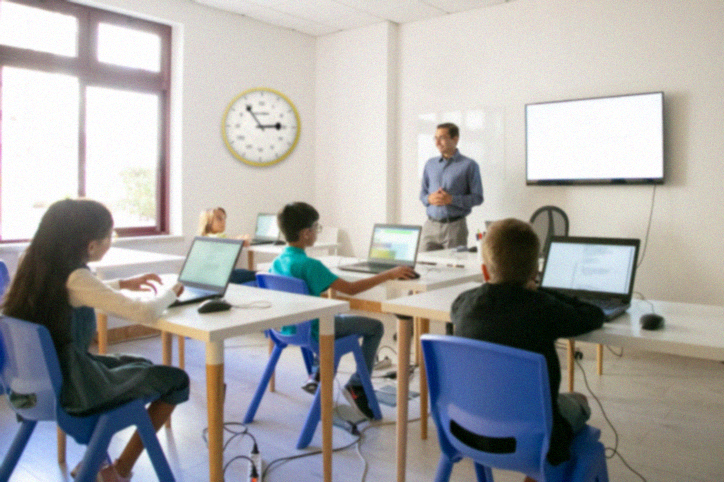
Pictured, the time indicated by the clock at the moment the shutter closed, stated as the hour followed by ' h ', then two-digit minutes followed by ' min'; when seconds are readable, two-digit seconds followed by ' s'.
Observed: 2 h 54 min
